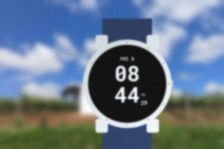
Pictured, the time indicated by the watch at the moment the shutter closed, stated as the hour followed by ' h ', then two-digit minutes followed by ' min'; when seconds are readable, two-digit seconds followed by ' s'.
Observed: 8 h 44 min
